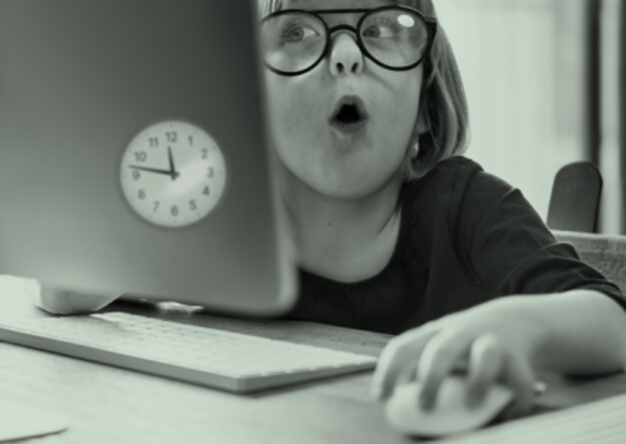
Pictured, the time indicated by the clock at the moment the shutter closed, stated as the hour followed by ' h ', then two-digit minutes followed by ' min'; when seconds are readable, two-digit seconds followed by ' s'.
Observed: 11 h 47 min
